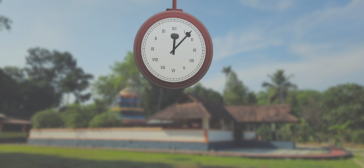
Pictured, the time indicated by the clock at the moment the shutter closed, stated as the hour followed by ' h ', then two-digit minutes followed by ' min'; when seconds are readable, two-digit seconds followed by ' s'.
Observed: 12 h 07 min
